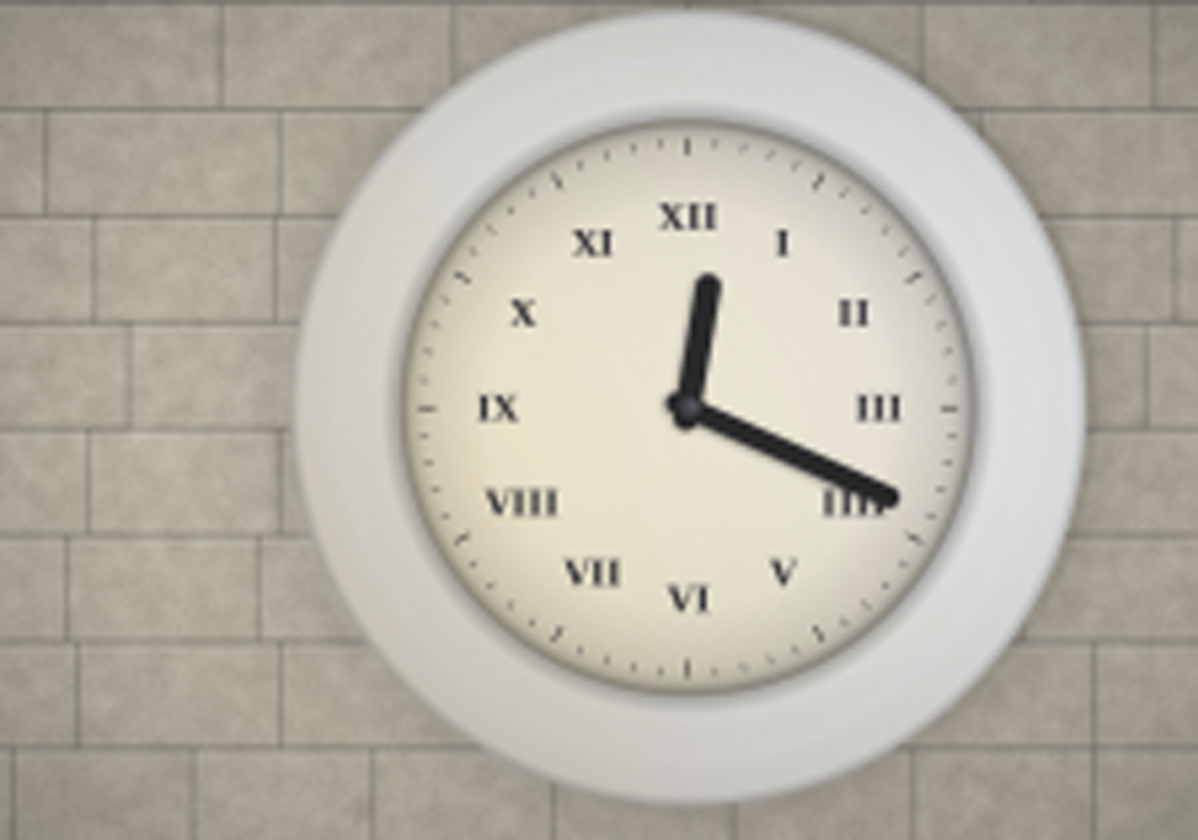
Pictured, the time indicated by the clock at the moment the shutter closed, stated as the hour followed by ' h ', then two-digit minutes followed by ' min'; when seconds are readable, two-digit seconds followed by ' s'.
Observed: 12 h 19 min
